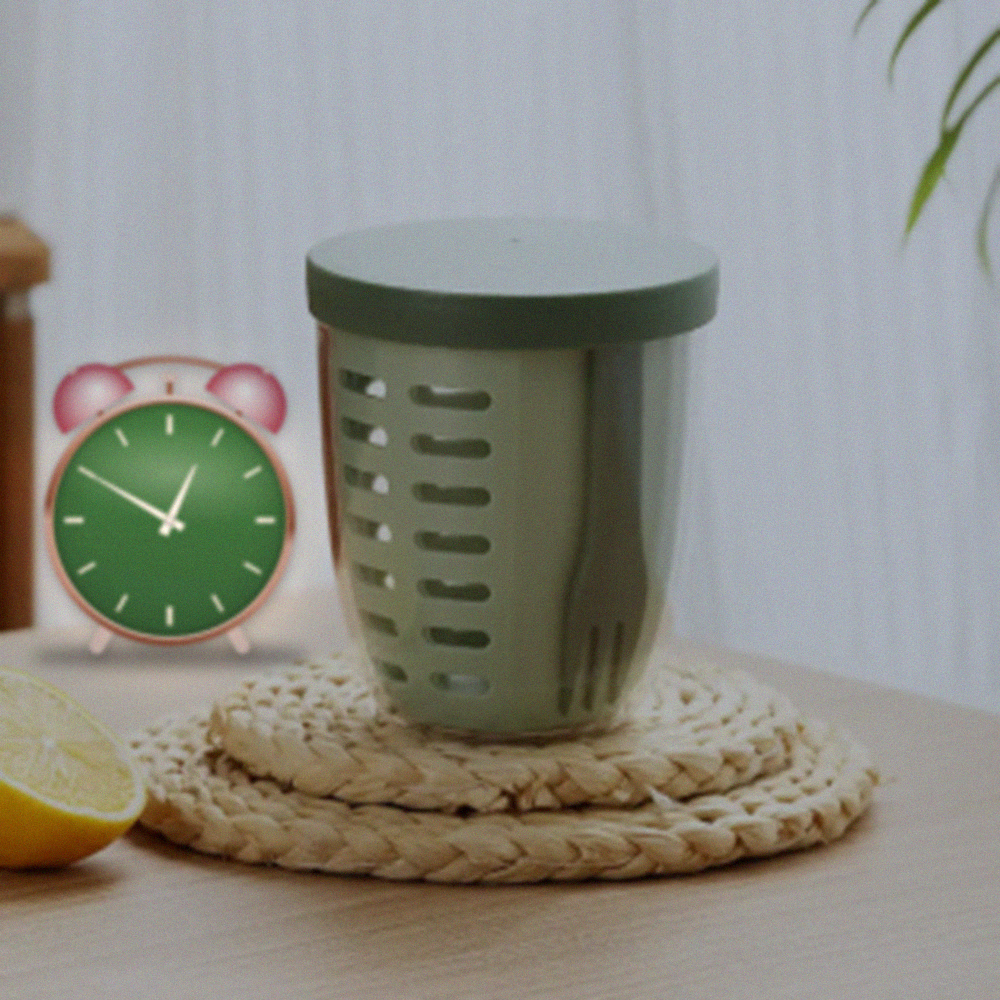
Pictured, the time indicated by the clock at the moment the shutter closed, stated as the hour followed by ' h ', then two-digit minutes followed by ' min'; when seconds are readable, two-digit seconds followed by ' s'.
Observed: 12 h 50 min
